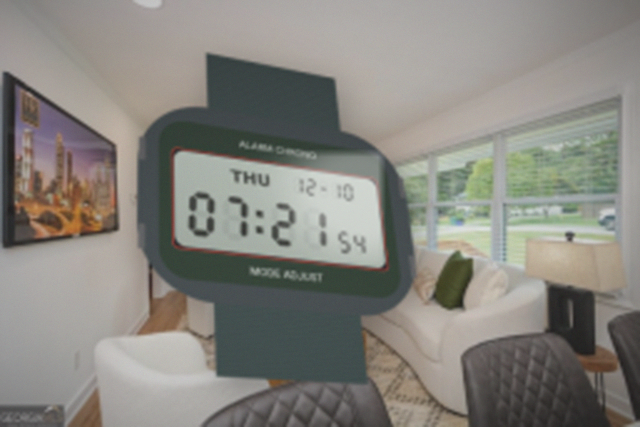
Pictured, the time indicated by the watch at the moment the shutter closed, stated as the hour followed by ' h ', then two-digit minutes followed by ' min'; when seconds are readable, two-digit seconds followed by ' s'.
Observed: 7 h 21 min 54 s
